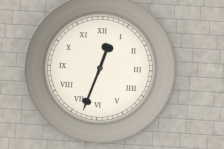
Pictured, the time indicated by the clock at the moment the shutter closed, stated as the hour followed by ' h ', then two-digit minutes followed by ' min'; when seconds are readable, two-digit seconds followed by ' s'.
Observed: 12 h 33 min
